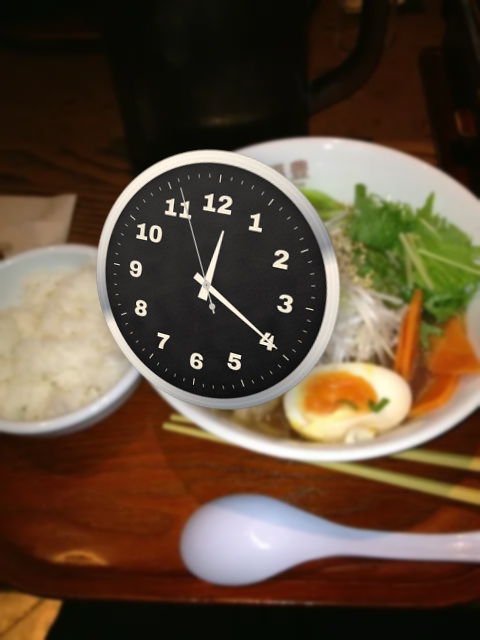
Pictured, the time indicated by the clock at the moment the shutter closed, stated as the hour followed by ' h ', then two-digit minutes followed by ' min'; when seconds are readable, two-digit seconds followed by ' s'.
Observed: 12 h 19 min 56 s
